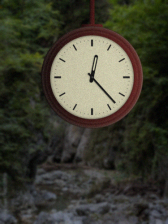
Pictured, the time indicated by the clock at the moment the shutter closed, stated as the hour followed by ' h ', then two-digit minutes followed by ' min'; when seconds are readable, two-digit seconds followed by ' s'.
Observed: 12 h 23 min
